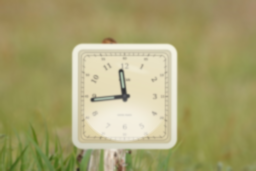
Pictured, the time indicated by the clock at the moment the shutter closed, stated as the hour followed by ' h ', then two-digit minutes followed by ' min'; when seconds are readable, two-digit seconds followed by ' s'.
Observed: 11 h 44 min
